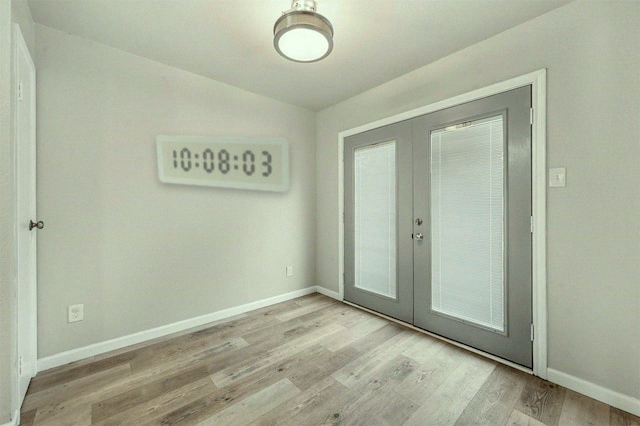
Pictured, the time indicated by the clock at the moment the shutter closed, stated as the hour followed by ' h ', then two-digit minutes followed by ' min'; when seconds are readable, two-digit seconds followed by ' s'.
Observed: 10 h 08 min 03 s
